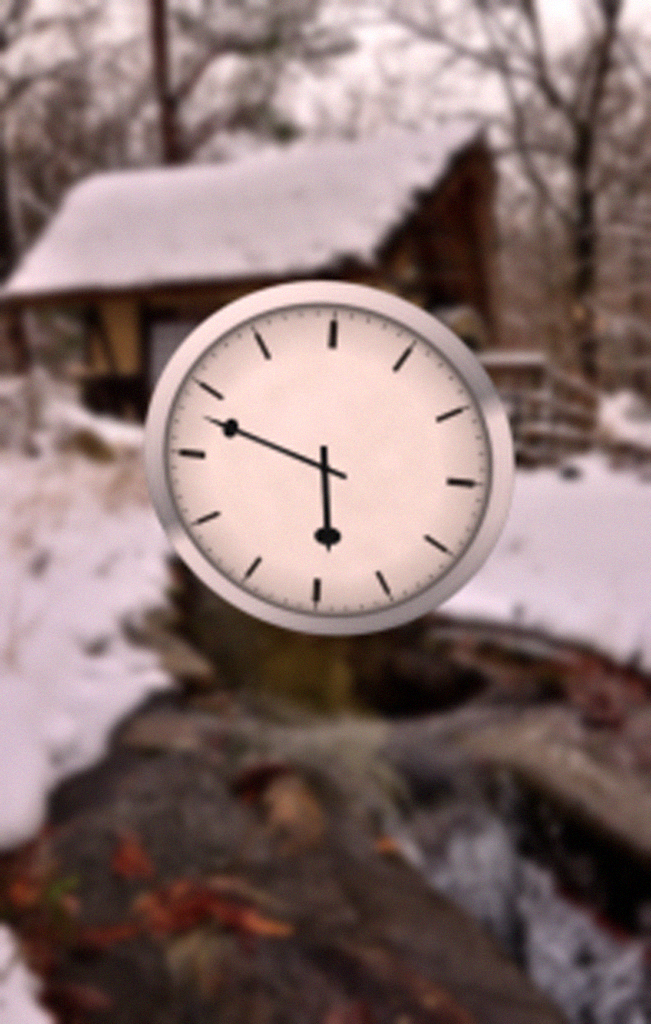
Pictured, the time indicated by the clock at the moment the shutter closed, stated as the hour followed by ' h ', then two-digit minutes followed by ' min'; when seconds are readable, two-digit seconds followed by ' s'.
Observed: 5 h 48 min
